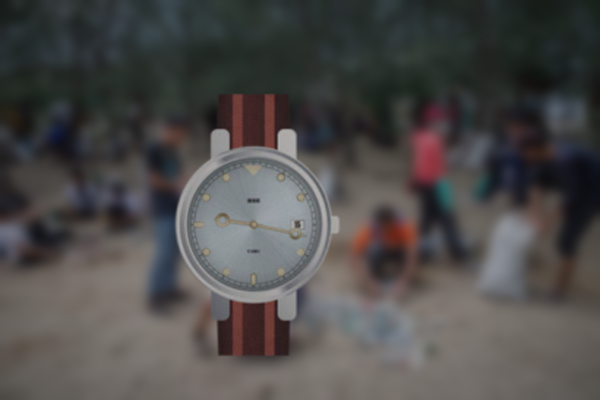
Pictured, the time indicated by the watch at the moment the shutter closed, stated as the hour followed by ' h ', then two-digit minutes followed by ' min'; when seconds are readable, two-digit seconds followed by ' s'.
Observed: 9 h 17 min
